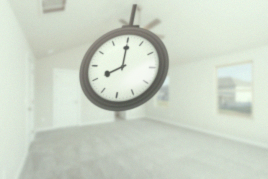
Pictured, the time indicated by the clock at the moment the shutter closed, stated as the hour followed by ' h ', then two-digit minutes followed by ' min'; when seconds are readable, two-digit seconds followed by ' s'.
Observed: 8 h 00 min
